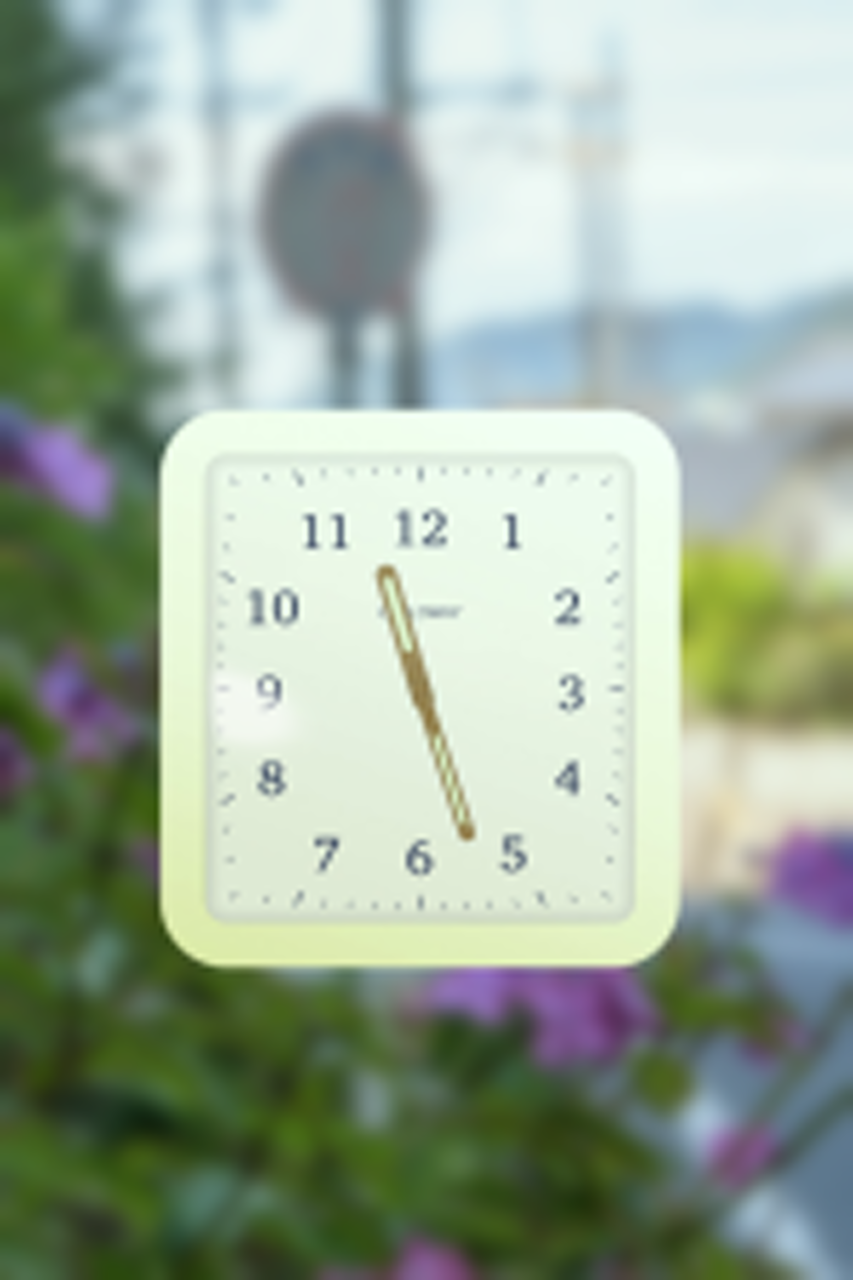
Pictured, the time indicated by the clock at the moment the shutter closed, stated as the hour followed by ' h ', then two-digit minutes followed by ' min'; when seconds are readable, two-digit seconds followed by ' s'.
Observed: 11 h 27 min
